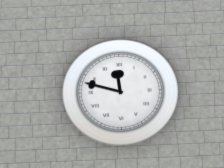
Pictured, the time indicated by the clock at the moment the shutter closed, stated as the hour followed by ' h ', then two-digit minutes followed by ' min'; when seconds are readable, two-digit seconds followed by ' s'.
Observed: 11 h 48 min
